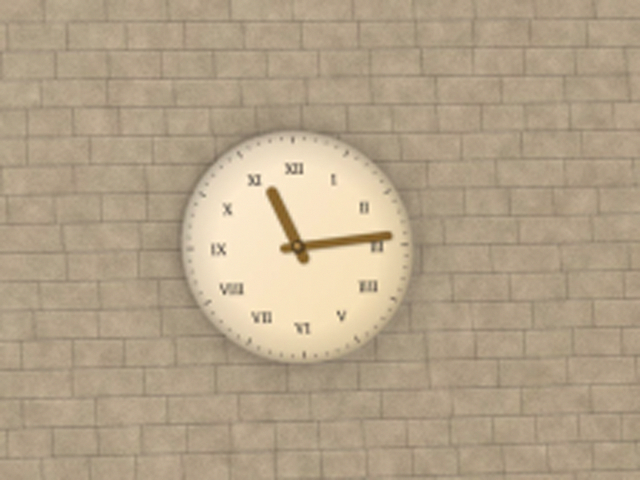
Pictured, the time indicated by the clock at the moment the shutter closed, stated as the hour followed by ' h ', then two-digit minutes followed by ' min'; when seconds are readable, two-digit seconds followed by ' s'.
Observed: 11 h 14 min
